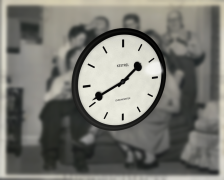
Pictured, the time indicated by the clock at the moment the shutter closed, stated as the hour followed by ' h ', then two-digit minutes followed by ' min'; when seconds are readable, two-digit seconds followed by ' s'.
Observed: 1 h 41 min
